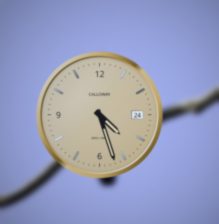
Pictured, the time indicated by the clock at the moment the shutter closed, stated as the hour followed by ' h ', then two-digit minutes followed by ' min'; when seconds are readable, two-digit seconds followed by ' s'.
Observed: 4 h 27 min
